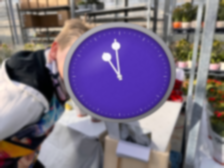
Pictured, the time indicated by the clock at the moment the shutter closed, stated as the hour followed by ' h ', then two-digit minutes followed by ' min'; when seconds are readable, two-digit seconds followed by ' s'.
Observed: 10 h 59 min
